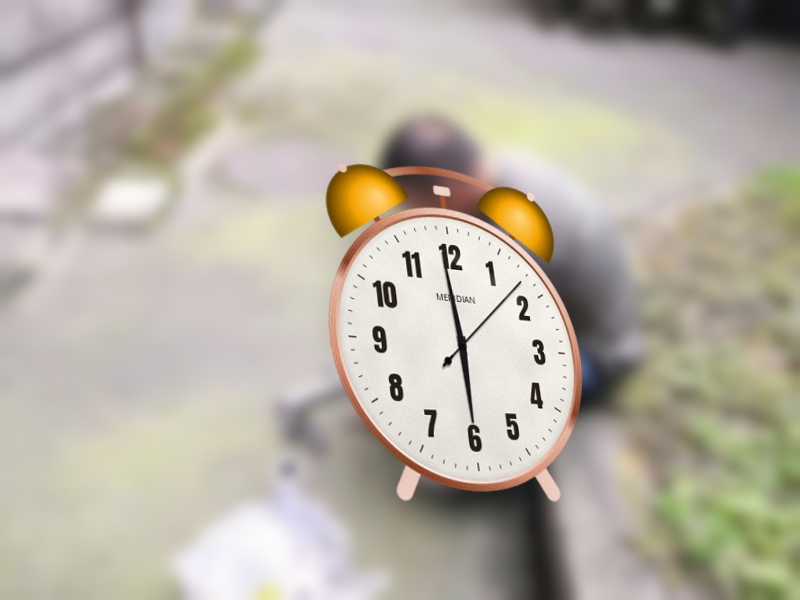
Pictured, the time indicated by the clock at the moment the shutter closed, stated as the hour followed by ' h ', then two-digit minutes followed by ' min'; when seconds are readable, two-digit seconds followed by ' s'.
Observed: 5 h 59 min 08 s
